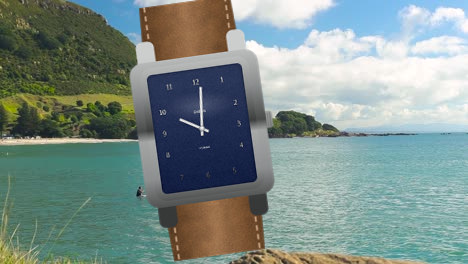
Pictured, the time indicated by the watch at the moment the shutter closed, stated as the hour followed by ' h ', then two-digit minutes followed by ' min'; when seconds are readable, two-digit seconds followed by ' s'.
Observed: 10 h 01 min
